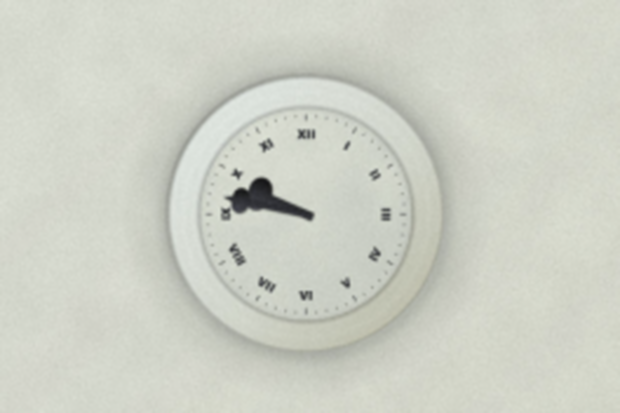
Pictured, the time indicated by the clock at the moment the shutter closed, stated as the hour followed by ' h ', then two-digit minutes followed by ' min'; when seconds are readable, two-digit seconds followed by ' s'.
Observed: 9 h 47 min
